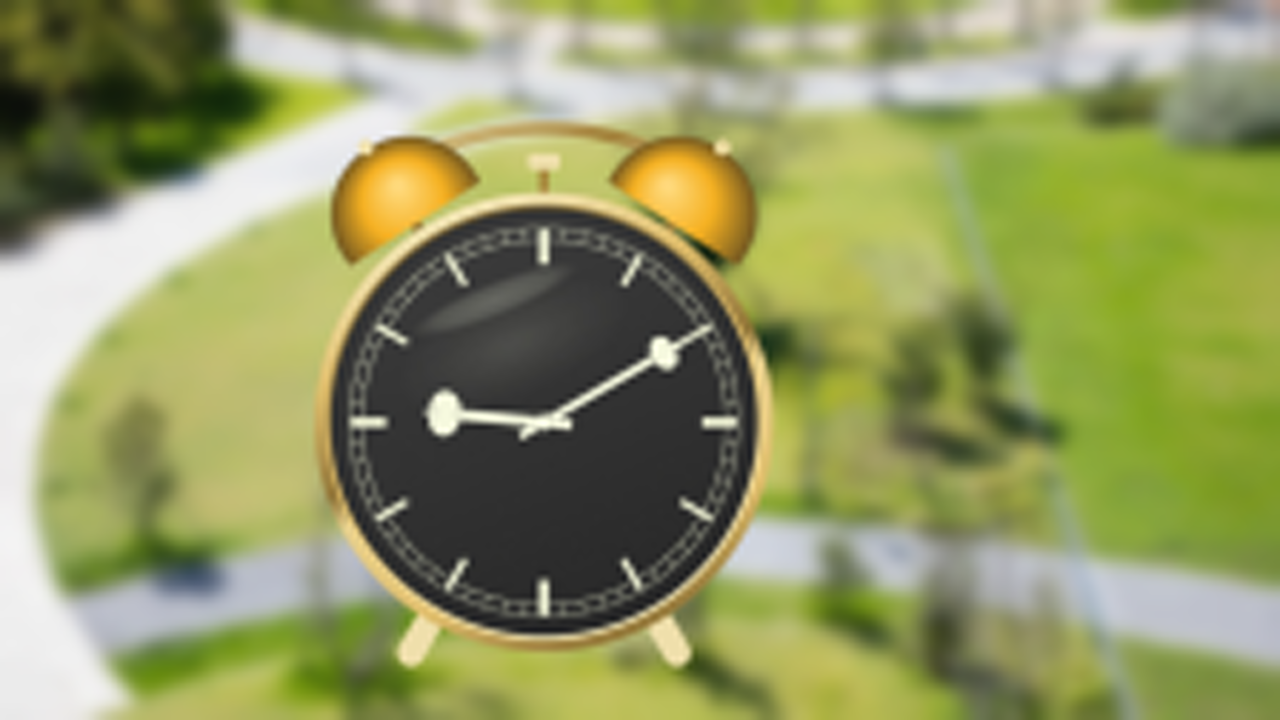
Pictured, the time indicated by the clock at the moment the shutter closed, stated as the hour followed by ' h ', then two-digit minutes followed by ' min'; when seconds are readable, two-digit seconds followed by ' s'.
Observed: 9 h 10 min
